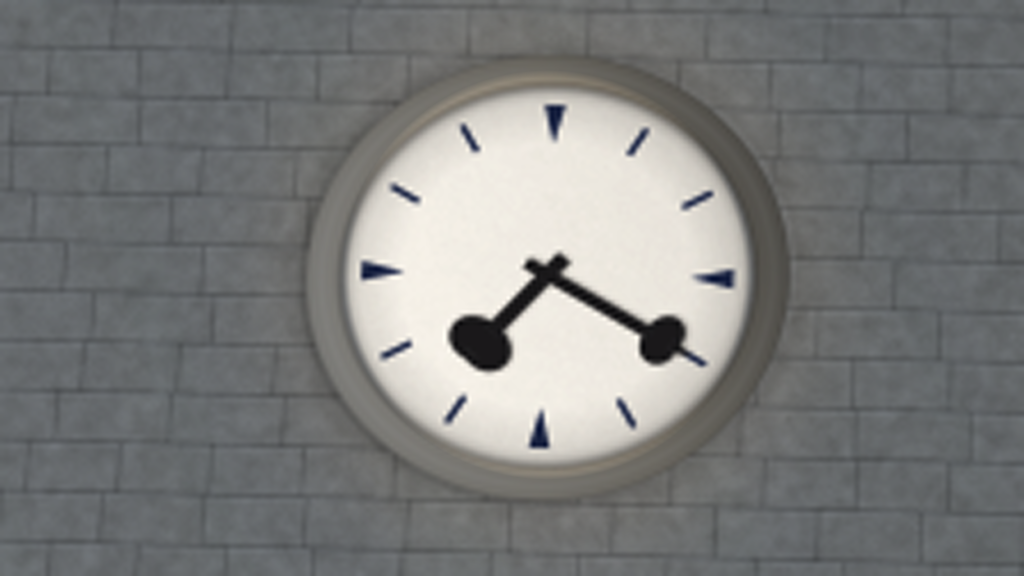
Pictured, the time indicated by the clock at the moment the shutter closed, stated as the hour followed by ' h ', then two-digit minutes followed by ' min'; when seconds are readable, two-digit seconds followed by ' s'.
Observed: 7 h 20 min
